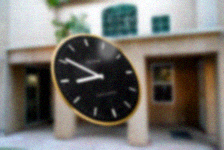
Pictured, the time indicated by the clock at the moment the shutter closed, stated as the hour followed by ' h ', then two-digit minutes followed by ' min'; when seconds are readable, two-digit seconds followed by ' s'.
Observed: 8 h 51 min
